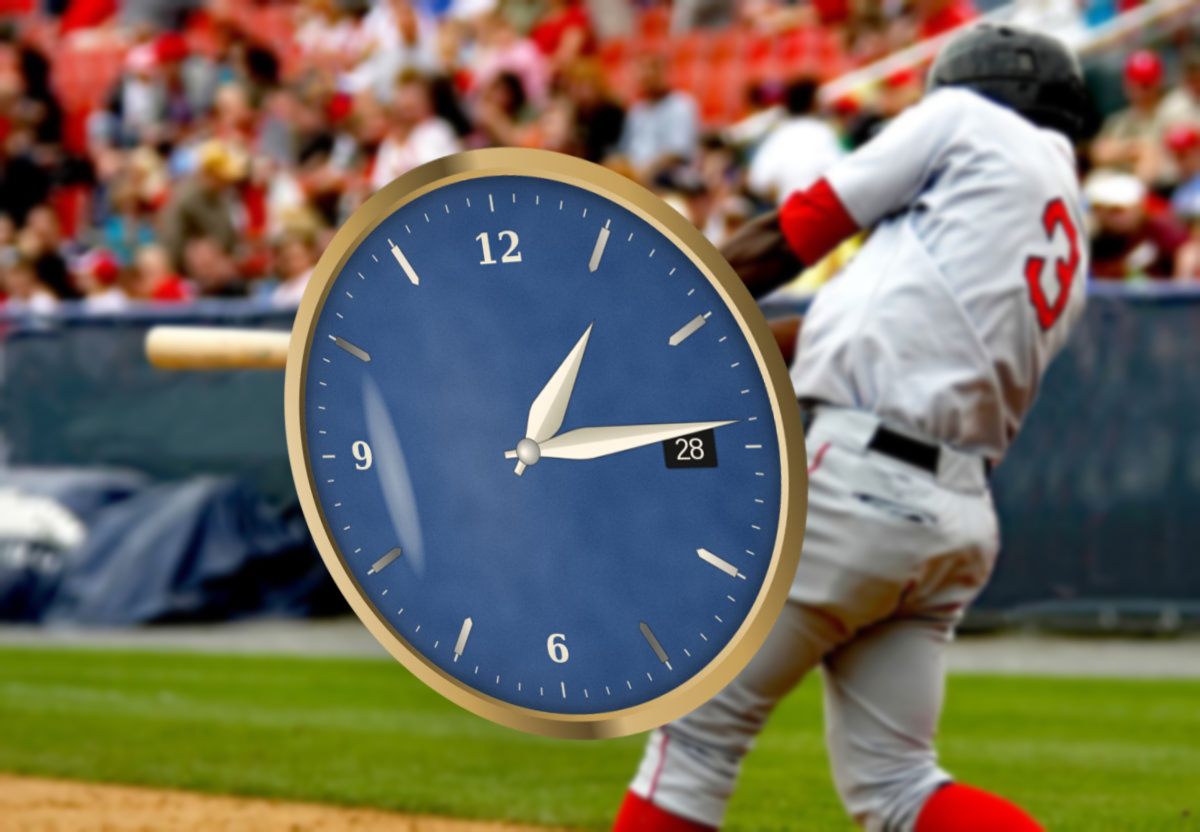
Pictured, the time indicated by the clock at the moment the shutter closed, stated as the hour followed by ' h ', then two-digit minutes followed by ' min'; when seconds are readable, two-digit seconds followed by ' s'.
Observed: 1 h 14 min
